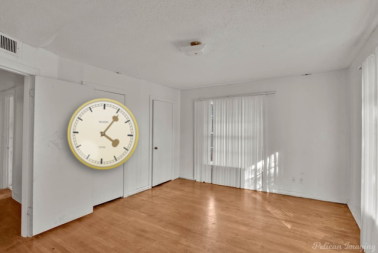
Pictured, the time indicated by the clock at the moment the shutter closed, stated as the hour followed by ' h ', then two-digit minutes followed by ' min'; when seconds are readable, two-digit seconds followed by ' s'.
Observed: 4 h 06 min
